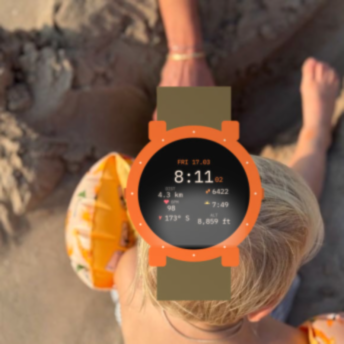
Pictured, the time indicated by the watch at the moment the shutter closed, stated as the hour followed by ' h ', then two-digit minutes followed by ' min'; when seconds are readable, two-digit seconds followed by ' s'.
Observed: 8 h 11 min
